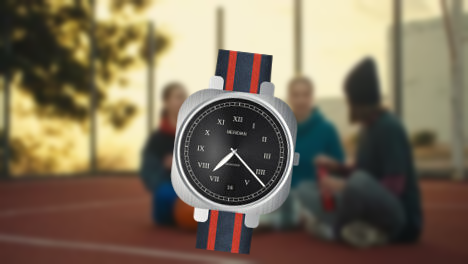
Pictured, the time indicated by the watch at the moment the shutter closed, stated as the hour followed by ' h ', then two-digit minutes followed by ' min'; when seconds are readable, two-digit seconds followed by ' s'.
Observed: 7 h 22 min
